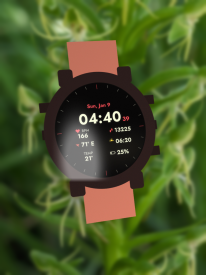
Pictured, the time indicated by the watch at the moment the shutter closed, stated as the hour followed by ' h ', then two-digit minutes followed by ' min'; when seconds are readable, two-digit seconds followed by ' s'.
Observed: 4 h 40 min
